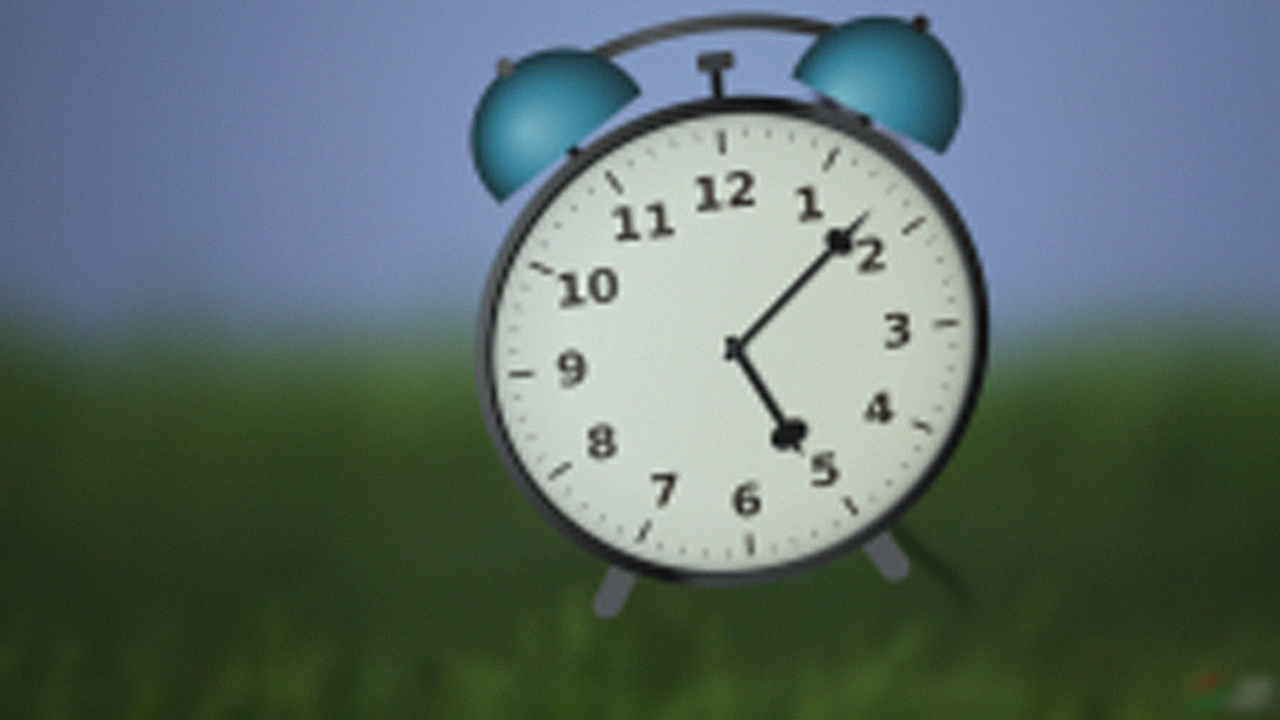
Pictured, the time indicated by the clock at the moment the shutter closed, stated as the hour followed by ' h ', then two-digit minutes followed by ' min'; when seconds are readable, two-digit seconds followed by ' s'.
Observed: 5 h 08 min
